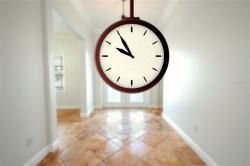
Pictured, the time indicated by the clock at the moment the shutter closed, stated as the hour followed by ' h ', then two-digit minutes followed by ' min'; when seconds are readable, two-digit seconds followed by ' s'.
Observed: 9 h 55 min
